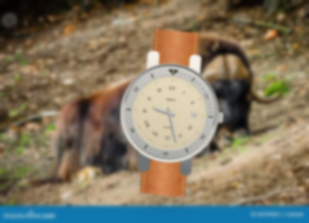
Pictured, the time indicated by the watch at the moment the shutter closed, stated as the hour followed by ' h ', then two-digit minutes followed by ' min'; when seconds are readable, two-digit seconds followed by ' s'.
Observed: 9 h 27 min
